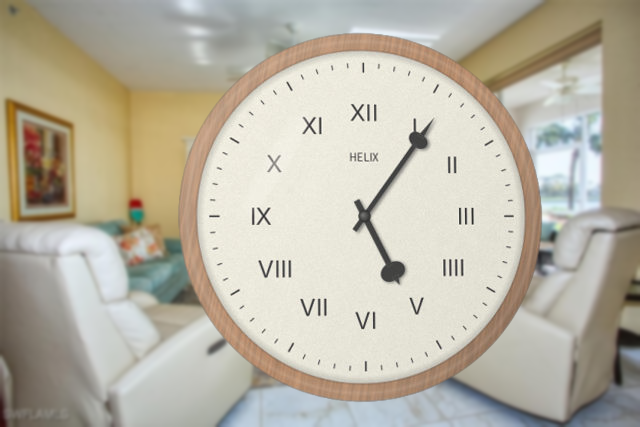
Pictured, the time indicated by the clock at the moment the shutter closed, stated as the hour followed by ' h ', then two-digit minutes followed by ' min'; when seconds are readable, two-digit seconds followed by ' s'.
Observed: 5 h 06 min
